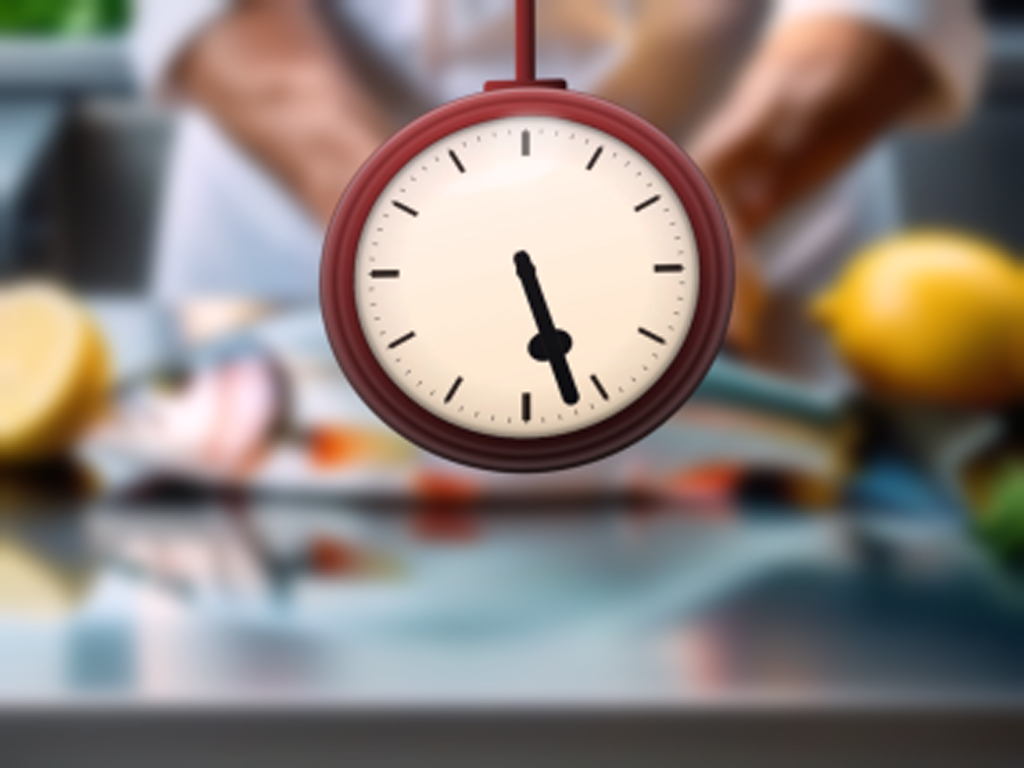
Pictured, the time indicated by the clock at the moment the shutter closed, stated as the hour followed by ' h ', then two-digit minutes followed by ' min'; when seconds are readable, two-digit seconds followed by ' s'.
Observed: 5 h 27 min
